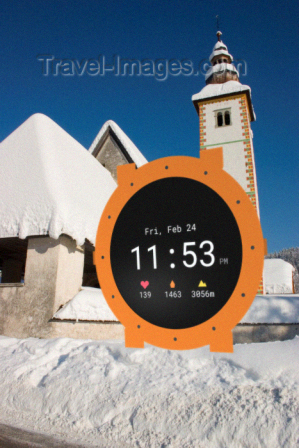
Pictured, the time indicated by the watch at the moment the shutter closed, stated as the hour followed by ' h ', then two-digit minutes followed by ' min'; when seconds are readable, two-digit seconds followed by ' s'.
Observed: 11 h 53 min
